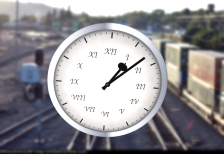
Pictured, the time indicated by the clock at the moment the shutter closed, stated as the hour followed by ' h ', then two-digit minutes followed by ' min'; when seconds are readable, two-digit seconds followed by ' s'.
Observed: 1 h 08 min
